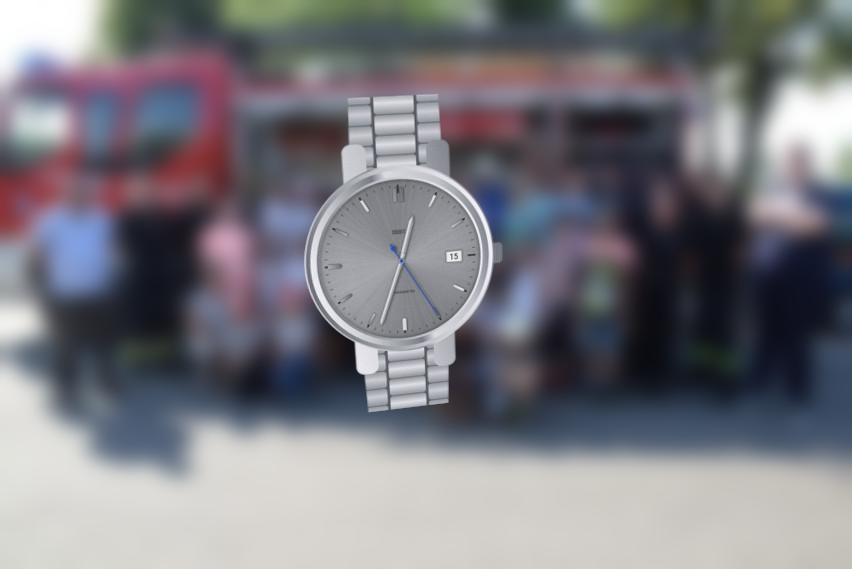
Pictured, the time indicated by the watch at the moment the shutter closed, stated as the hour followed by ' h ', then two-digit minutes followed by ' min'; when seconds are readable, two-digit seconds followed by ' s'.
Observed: 12 h 33 min 25 s
